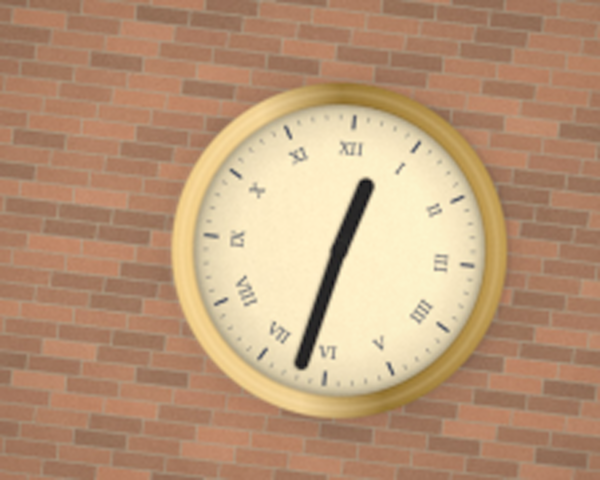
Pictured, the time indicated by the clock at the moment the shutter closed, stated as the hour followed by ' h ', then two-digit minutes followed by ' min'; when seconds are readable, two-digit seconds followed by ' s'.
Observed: 12 h 32 min
